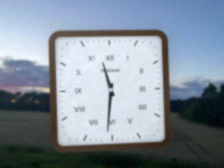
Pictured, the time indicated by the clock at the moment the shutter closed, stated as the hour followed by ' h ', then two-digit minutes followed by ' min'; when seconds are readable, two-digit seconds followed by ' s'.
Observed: 11 h 31 min
